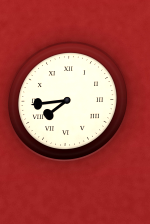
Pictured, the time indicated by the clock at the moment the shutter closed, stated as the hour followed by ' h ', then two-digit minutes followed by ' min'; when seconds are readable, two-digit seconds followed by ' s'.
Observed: 7 h 44 min
